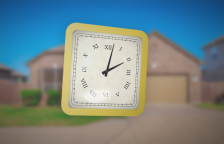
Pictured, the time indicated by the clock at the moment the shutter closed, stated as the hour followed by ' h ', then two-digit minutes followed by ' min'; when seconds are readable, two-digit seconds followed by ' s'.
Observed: 2 h 02 min
